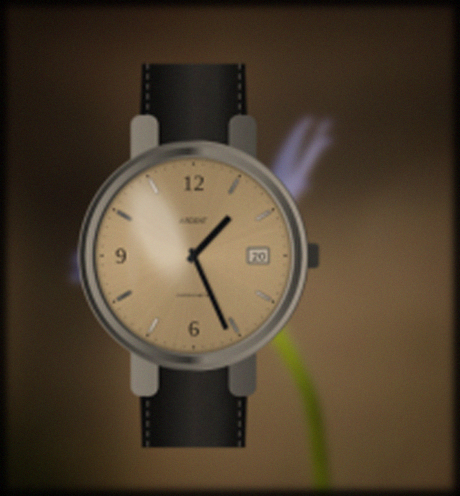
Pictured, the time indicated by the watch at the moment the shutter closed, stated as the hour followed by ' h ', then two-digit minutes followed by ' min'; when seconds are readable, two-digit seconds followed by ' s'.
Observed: 1 h 26 min
